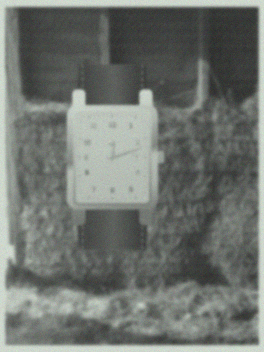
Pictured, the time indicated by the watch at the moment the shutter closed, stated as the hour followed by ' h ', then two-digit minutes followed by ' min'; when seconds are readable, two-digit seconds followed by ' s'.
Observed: 12 h 12 min
